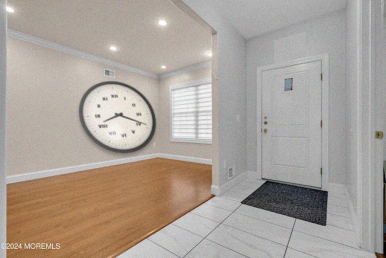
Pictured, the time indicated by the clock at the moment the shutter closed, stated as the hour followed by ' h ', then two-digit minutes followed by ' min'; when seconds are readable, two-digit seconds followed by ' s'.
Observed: 8 h 19 min
